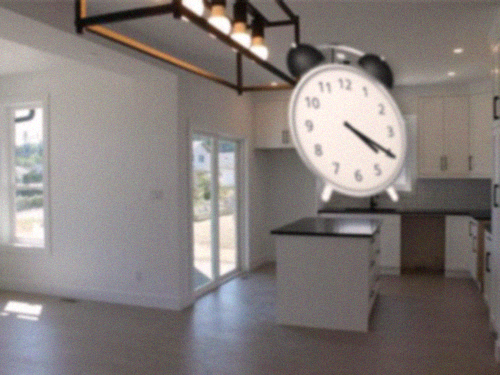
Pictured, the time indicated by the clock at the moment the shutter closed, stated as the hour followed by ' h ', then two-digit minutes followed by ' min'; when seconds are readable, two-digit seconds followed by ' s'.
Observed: 4 h 20 min
